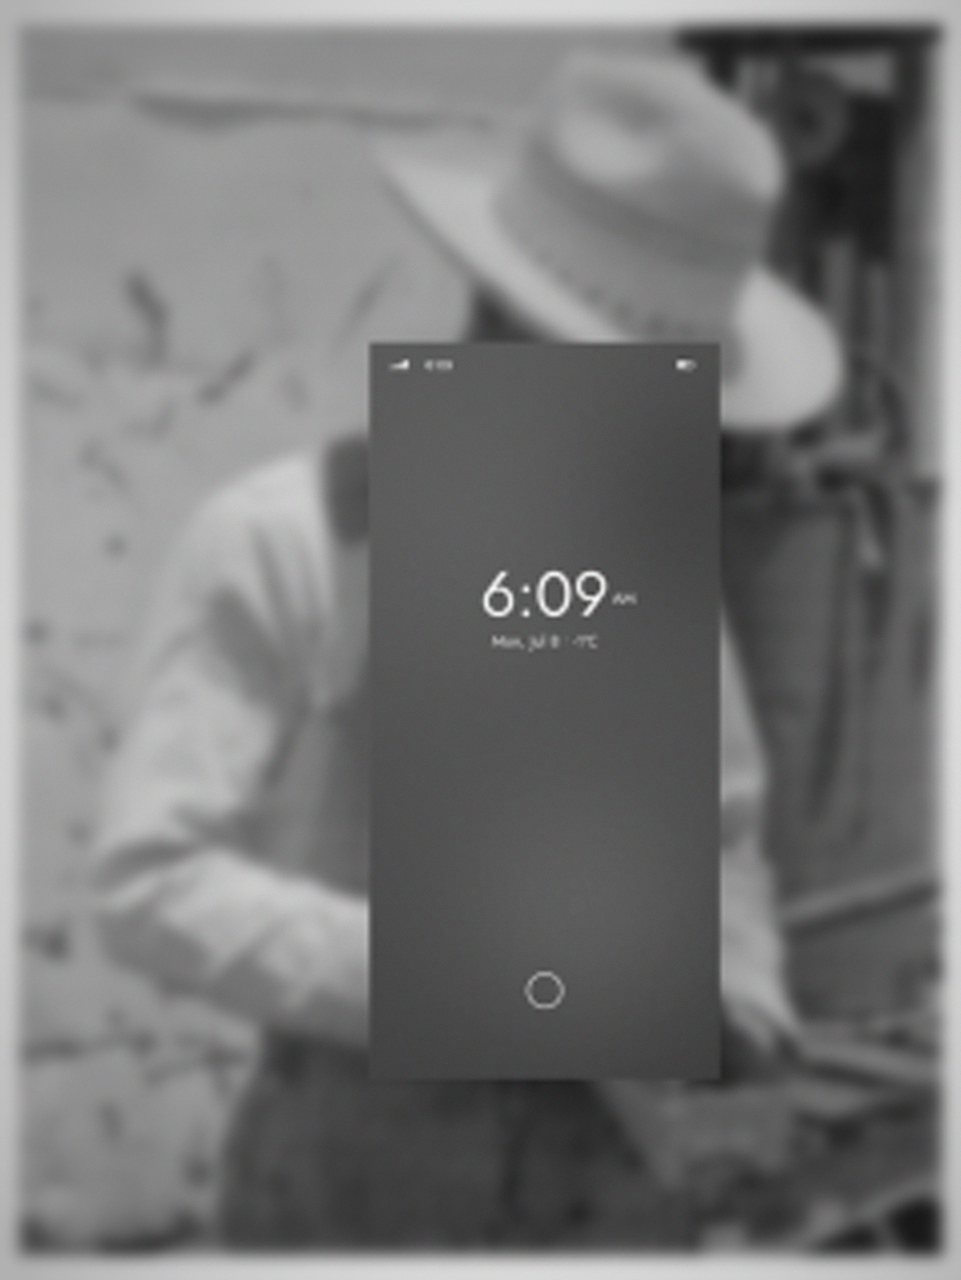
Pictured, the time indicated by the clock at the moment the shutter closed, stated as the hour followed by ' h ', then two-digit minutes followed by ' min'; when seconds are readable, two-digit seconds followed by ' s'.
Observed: 6 h 09 min
